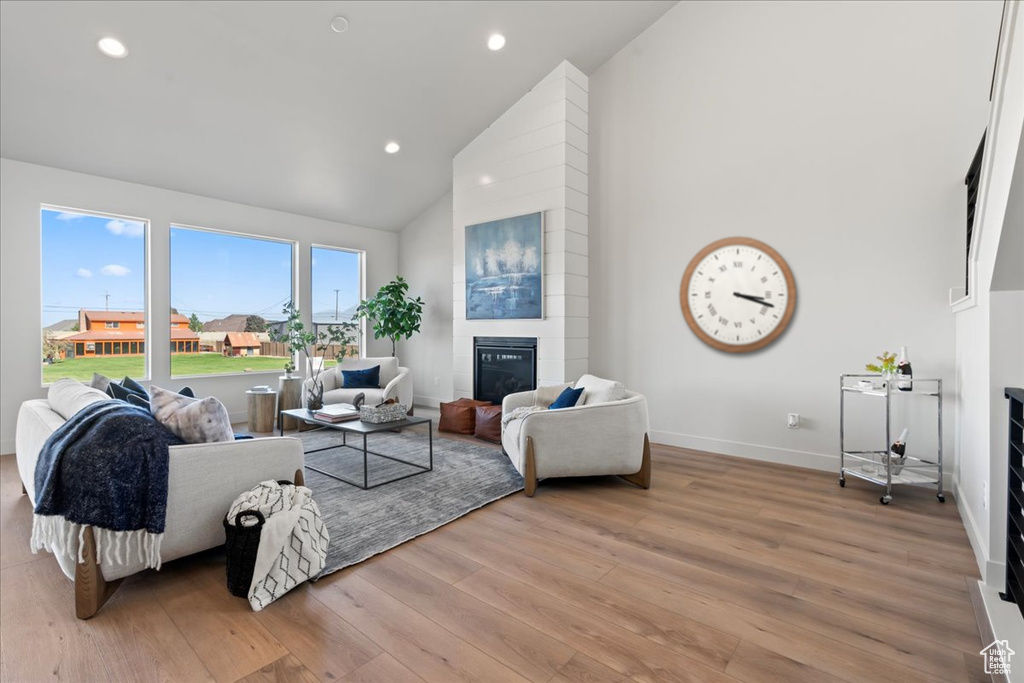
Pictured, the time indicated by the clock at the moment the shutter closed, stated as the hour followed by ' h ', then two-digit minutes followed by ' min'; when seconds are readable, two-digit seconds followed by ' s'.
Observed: 3 h 18 min
